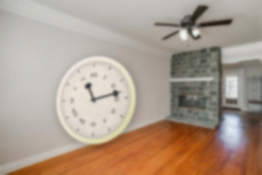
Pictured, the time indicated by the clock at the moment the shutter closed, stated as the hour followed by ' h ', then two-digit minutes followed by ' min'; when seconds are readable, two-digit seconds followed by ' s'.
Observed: 11 h 13 min
